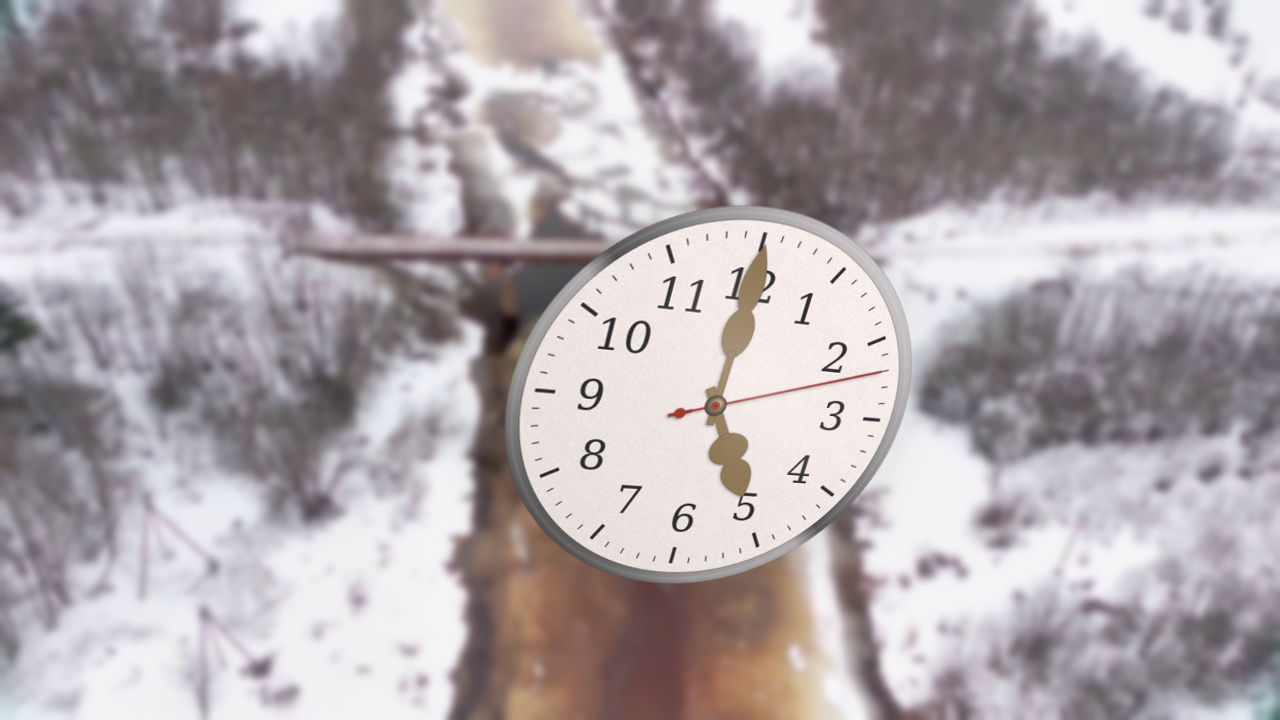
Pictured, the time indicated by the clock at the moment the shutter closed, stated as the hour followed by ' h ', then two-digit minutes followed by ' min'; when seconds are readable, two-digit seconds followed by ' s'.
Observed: 5 h 00 min 12 s
